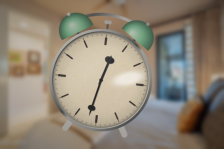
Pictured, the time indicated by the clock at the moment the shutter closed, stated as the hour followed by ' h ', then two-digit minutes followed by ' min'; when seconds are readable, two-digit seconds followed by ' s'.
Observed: 12 h 32 min
